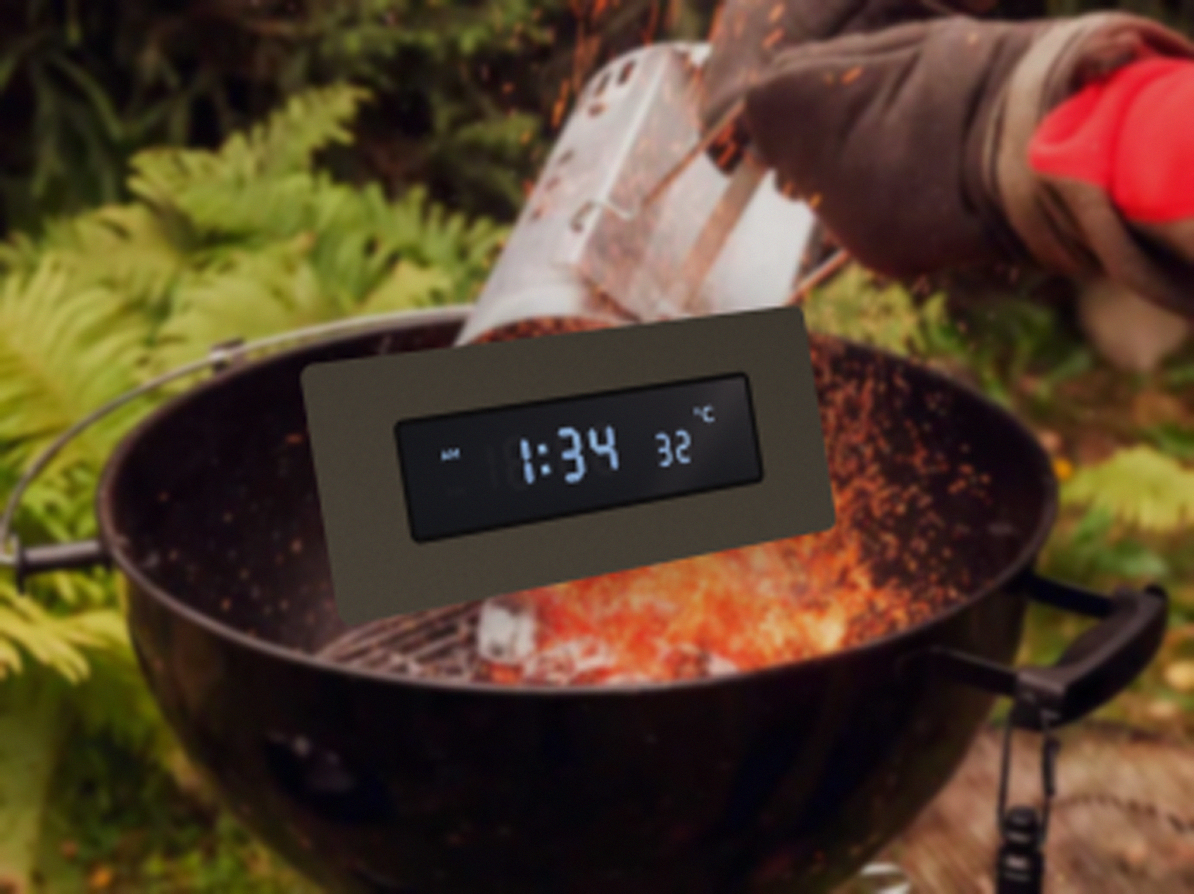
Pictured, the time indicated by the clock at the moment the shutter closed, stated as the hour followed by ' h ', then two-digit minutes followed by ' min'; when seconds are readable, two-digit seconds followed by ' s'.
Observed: 1 h 34 min
